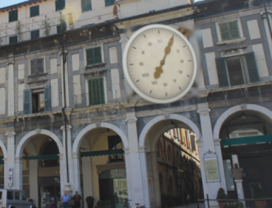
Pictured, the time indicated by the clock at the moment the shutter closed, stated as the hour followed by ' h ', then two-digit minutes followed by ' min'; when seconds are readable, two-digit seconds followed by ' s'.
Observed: 7 h 05 min
